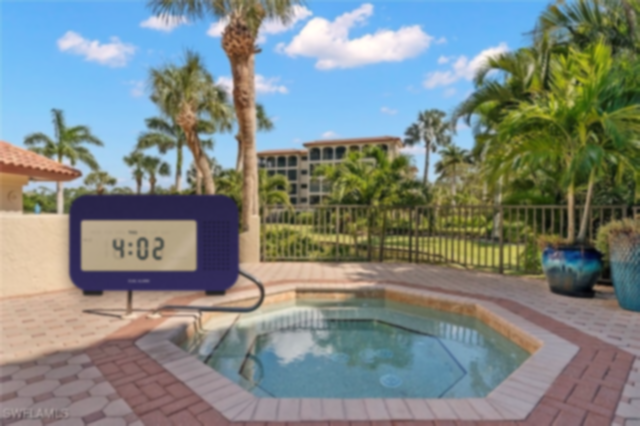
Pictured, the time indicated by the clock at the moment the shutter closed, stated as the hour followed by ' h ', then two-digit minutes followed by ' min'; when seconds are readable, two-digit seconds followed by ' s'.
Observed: 4 h 02 min
